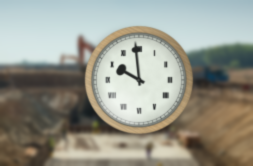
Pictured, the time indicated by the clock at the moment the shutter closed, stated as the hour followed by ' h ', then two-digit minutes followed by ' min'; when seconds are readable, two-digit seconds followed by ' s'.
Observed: 9 h 59 min
